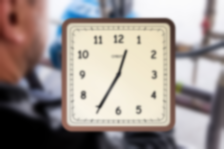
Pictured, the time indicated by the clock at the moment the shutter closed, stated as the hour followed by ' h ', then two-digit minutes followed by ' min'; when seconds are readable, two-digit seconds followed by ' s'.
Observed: 12 h 35 min
